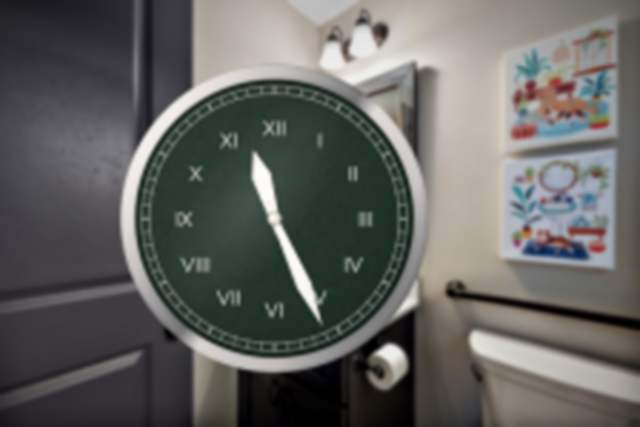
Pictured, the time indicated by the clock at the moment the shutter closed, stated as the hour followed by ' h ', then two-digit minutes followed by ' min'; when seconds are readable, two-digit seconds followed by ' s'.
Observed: 11 h 26 min
